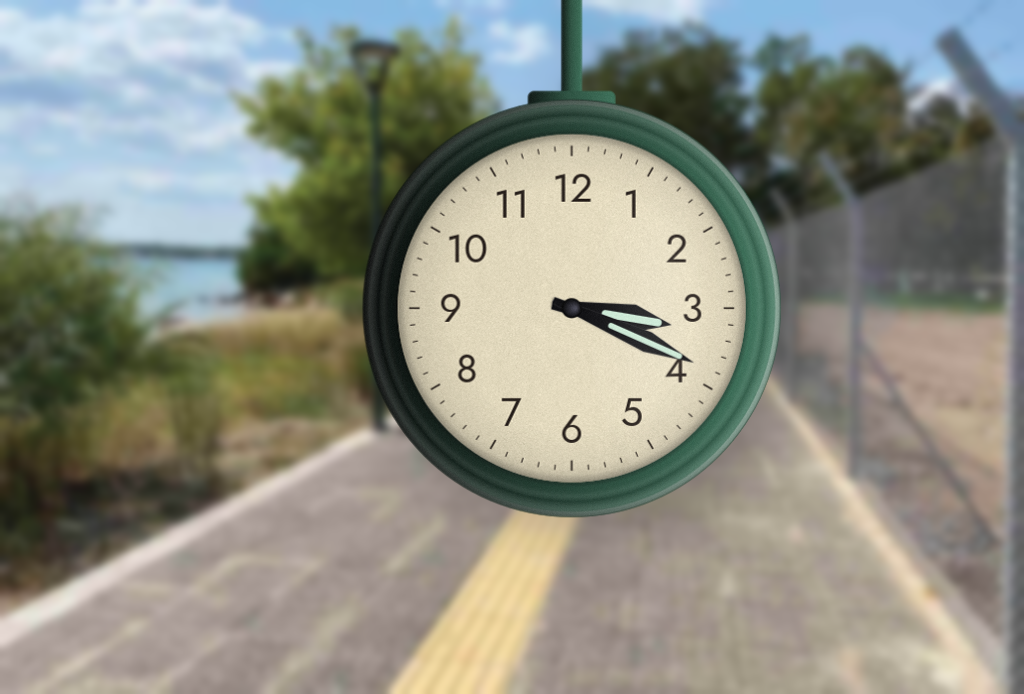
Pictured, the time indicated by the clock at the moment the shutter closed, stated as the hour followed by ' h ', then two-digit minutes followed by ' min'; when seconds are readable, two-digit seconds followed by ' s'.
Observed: 3 h 19 min
